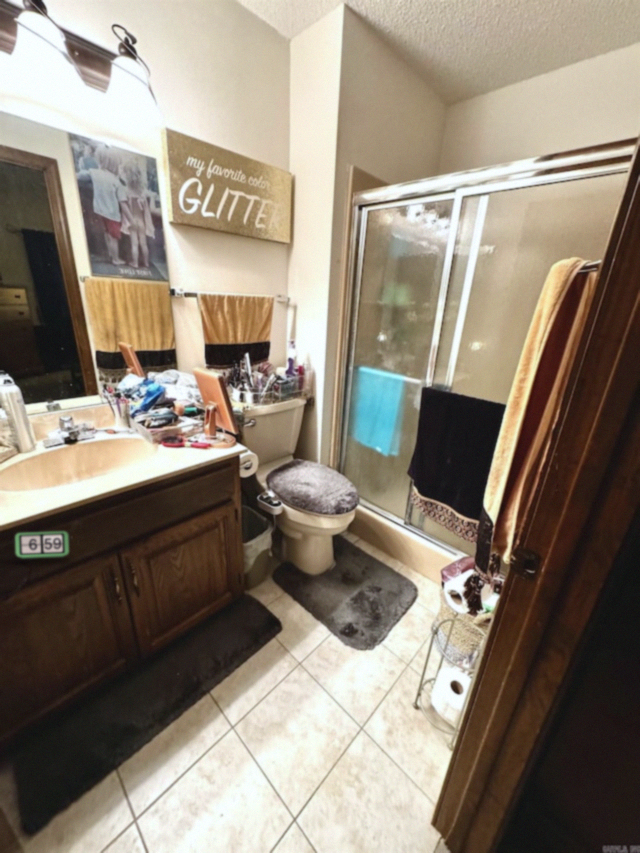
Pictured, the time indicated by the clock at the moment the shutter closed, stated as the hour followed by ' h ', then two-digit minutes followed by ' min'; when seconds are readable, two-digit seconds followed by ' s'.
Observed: 6 h 59 min
